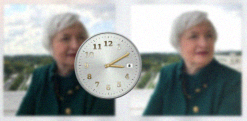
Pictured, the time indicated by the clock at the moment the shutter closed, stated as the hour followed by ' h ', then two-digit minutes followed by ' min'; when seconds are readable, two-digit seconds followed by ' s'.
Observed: 3 h 10 min
